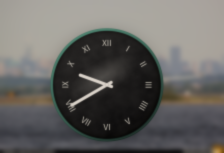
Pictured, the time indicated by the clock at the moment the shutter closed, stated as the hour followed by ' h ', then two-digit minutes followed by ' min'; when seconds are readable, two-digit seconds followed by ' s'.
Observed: 9 h 40 min
